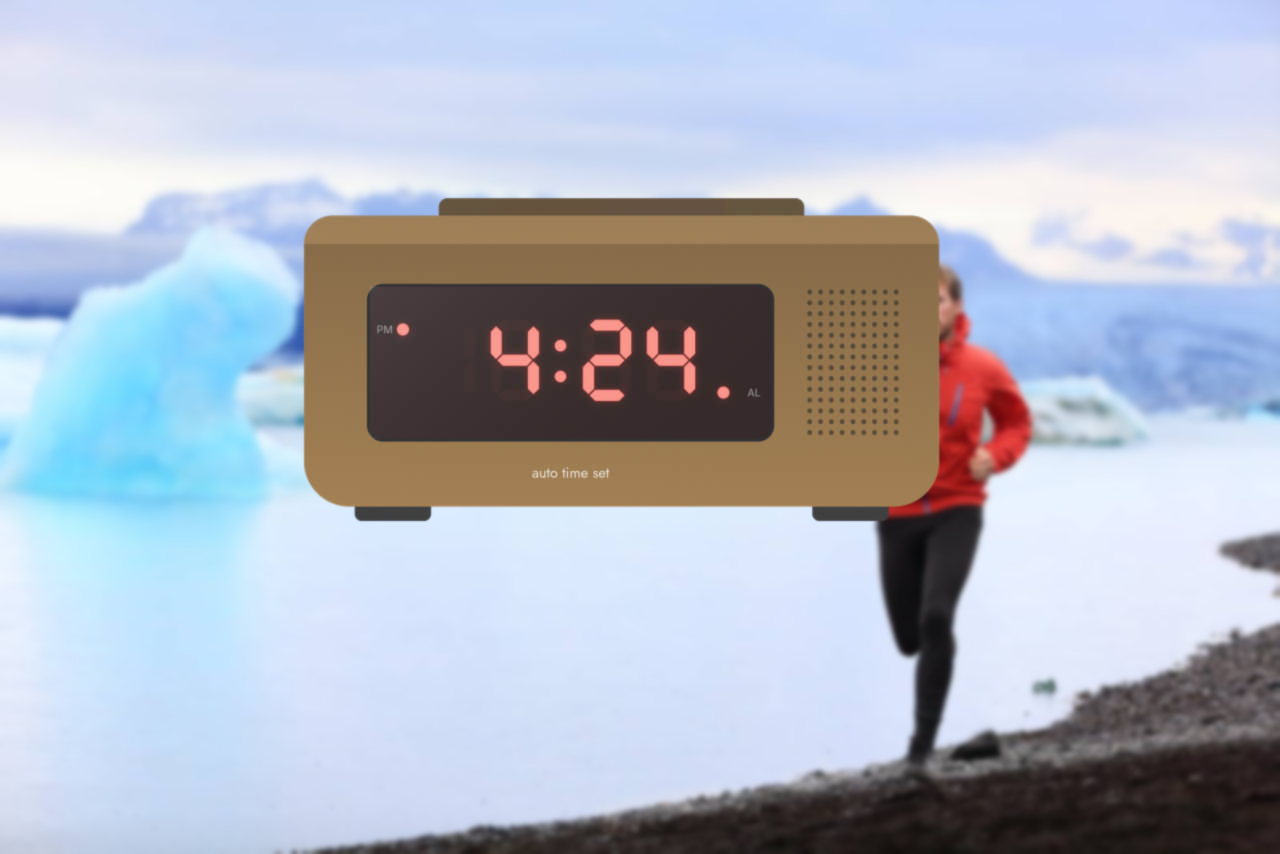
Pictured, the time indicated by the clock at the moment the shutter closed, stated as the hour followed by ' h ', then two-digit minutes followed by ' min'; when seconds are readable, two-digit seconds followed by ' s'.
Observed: 4 h 24 min
